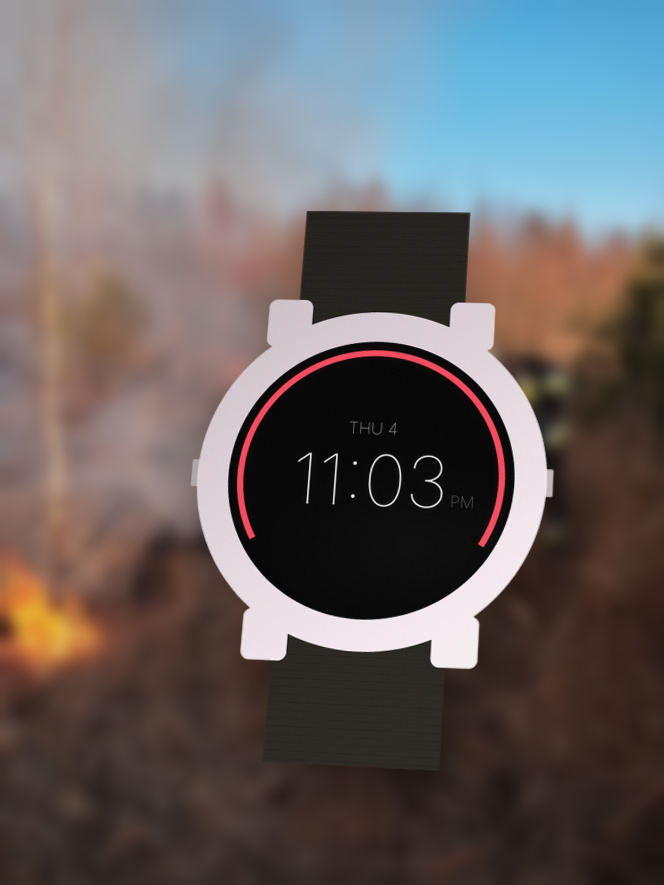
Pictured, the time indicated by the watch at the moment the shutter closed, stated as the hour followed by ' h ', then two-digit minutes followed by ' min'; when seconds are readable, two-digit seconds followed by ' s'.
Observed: 11 h 03 min
